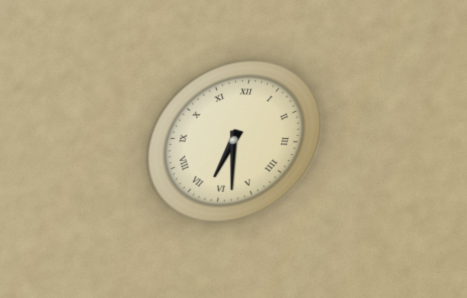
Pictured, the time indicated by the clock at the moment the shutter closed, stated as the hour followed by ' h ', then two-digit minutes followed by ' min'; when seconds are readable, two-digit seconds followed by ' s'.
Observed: 6 h 28 min
